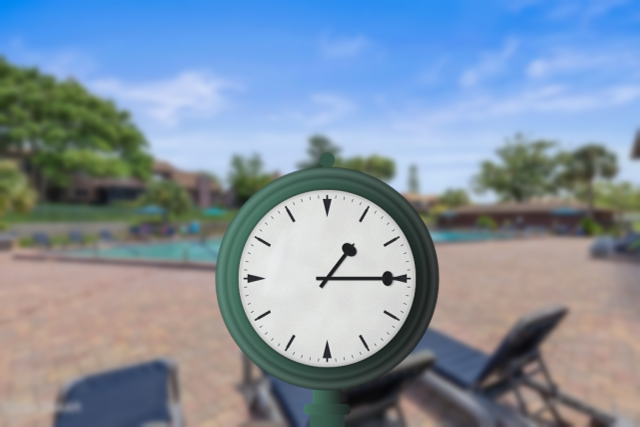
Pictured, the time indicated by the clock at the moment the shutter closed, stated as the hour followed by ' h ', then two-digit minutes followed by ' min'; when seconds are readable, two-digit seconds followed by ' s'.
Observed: 1 h 15 min
